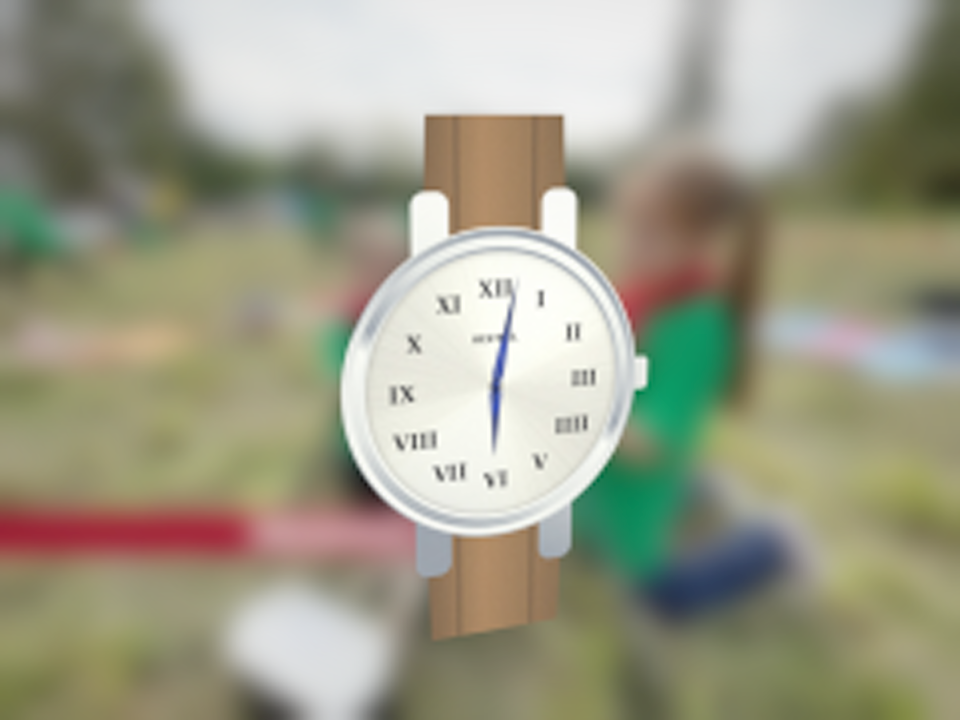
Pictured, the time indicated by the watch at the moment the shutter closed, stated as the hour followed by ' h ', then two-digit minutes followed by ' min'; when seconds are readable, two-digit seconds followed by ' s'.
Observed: 6 h 02 min
